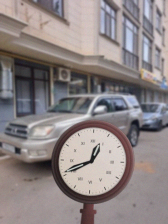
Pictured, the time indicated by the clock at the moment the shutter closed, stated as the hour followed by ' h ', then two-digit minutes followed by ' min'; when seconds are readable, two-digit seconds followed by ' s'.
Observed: 12 h 41 min
